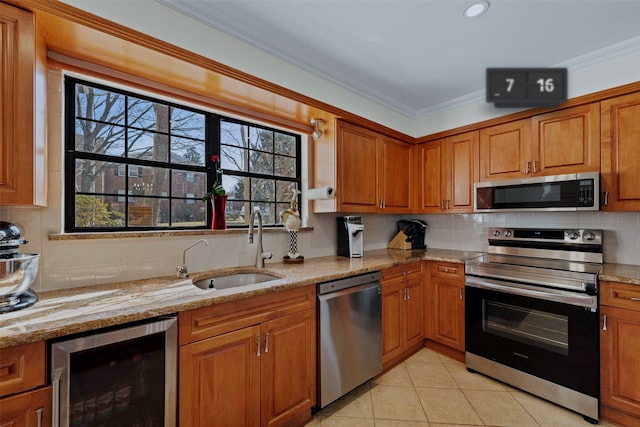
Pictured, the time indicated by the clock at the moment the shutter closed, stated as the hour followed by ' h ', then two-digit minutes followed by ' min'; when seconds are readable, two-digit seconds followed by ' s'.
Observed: 7 h 16 min
